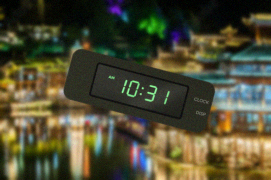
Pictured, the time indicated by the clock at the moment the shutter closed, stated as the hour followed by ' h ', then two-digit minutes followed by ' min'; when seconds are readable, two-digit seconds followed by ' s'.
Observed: 10 h 31 min
